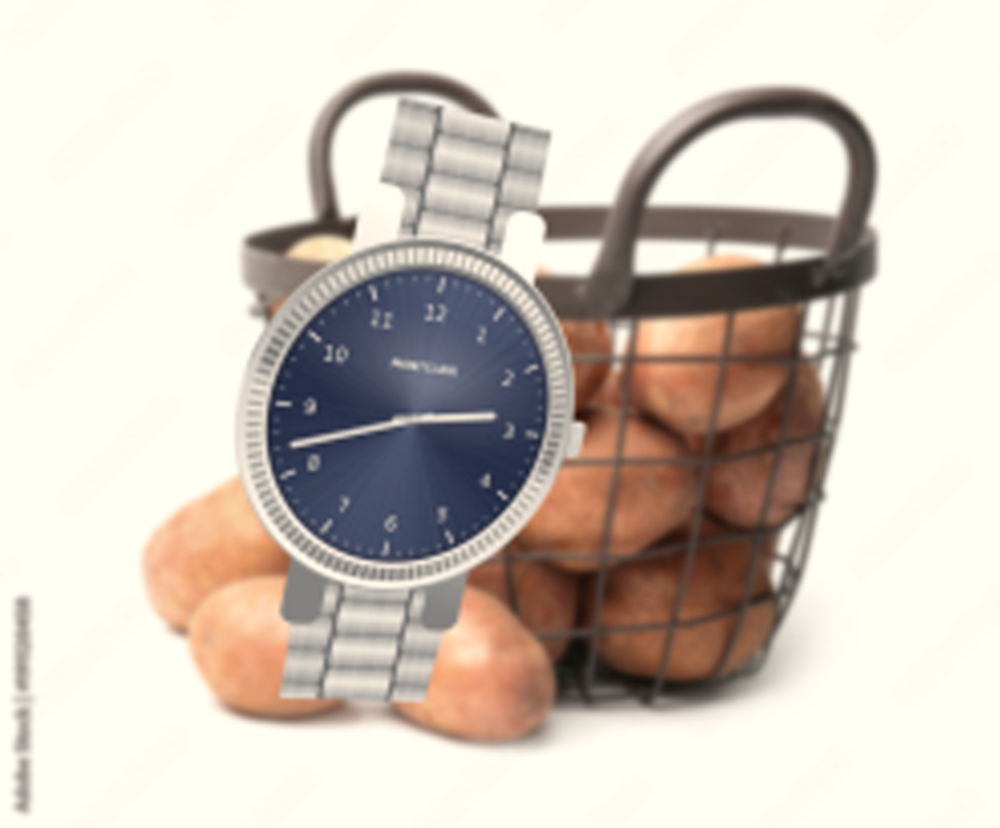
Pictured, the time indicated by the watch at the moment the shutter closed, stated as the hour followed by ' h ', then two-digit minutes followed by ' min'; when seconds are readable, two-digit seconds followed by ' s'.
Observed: 2 h 42 min
